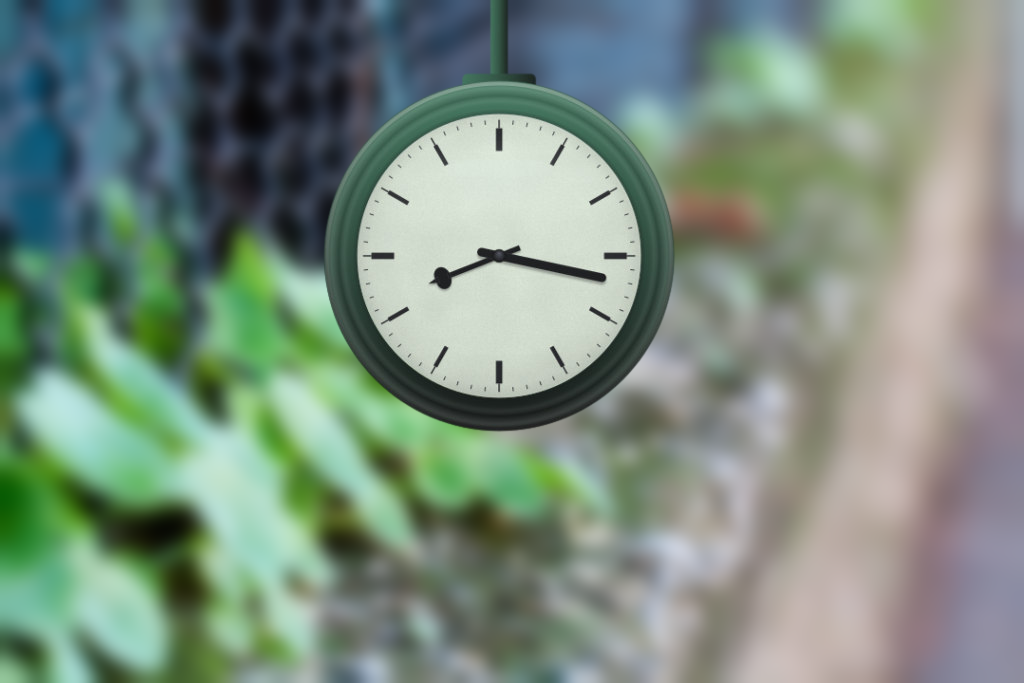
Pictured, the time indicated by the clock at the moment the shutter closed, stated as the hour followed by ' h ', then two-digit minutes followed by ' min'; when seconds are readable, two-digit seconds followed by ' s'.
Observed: 8 h 17 min
